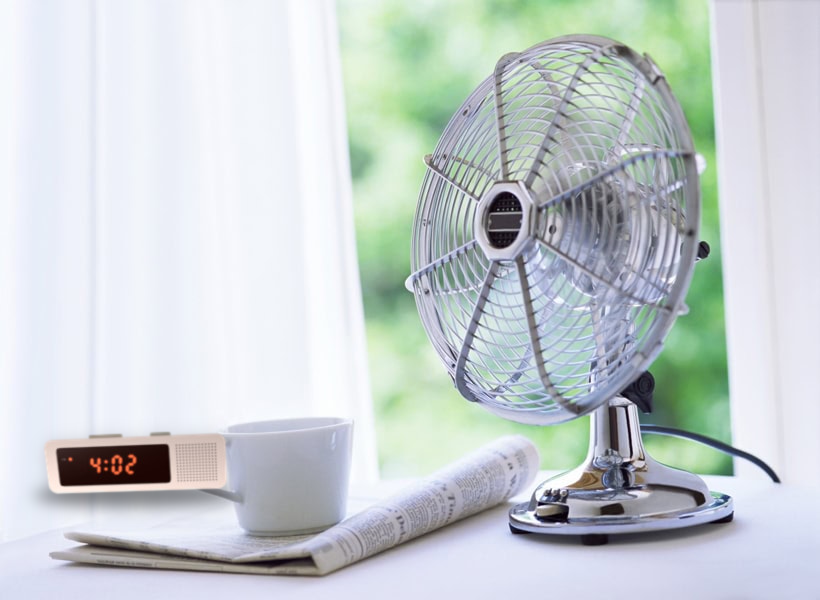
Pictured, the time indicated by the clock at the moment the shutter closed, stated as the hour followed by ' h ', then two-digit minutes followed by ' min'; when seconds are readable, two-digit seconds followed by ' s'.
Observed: 4 h 02 min
